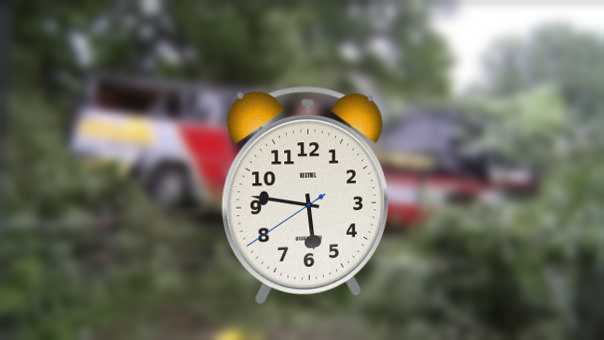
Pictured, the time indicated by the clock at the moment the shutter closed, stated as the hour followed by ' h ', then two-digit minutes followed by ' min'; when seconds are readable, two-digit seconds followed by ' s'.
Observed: 5 h 46 min 40 s
